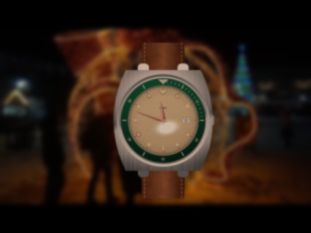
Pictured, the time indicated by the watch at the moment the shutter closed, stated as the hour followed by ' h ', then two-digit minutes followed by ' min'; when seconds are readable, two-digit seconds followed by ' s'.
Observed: 11 h 48 min
